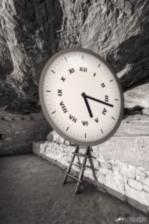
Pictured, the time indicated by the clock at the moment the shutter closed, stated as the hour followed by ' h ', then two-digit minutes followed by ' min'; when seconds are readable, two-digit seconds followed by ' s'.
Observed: 5 h 17 min
